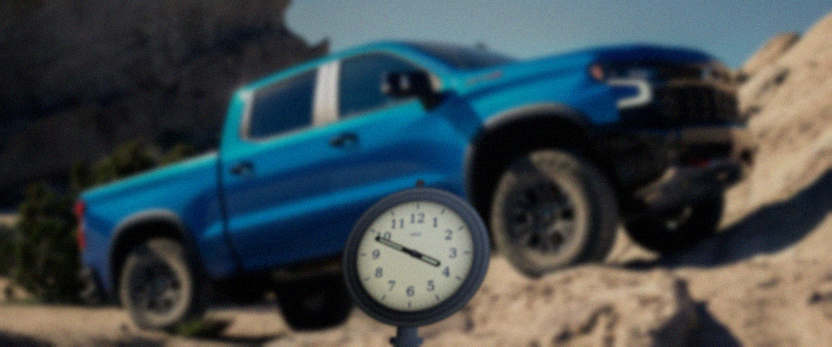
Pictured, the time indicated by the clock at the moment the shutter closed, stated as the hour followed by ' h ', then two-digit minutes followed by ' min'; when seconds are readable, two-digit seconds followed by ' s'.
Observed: 3 h 49 min
